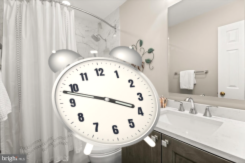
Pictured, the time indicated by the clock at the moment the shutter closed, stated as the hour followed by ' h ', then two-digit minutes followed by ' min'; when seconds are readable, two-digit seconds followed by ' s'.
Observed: 3 h 48 min
